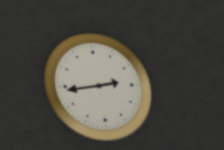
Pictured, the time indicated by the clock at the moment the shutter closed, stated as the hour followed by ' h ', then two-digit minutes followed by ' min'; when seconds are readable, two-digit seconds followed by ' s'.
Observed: 2 h 44 min
